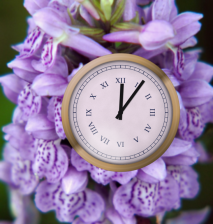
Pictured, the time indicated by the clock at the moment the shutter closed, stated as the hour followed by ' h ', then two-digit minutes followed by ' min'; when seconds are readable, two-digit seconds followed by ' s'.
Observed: 12 h 06 min
